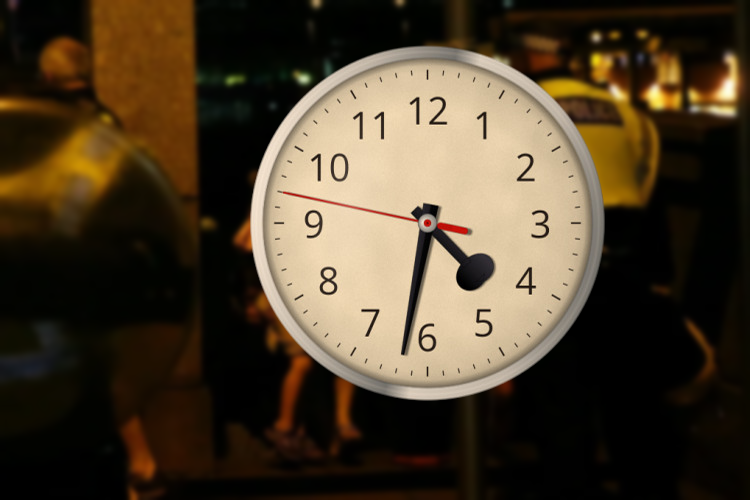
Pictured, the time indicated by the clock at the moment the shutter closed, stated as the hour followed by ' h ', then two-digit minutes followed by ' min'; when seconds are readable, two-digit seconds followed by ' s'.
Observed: 4 h 31 min 47 s
